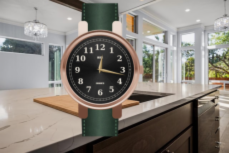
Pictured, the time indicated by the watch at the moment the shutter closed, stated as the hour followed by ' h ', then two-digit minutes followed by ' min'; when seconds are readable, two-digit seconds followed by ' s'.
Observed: 12 h 17 min
